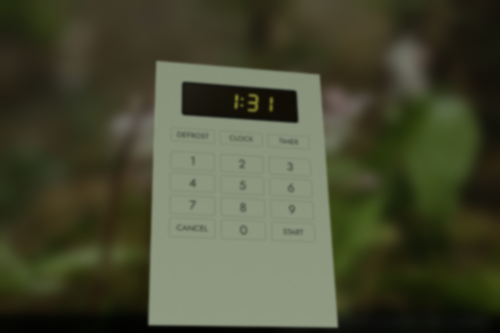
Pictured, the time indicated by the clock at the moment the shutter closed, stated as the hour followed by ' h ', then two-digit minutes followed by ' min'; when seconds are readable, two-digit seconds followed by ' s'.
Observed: 1 h 31 min
